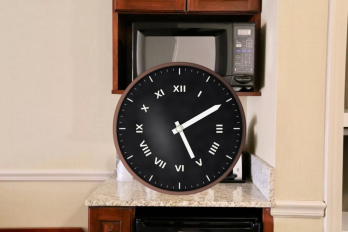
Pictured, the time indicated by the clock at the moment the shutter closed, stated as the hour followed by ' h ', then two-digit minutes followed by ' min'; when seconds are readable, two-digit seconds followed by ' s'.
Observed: 5 h 10 min
